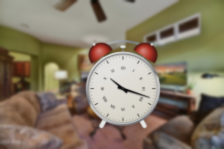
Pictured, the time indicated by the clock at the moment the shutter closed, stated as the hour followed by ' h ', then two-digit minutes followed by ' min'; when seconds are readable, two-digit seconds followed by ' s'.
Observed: 10 h 18 min
